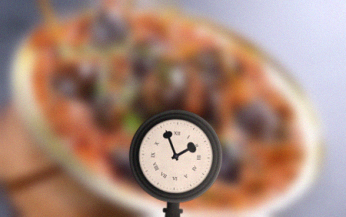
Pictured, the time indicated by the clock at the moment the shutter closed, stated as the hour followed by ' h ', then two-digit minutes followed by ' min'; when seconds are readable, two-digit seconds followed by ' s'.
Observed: 1 h 56 min
